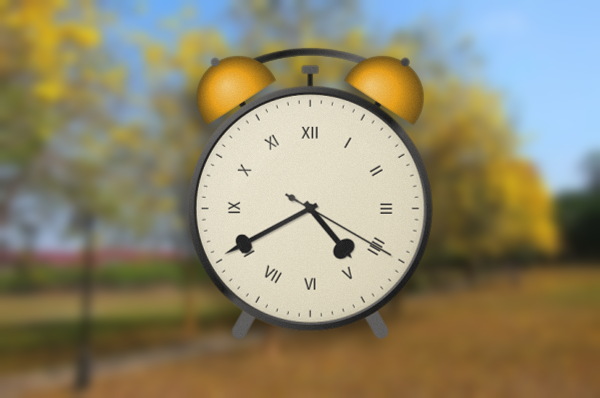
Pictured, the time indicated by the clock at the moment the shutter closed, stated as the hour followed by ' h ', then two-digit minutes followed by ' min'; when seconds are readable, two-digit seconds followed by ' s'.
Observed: 4 h 40 min 20 s
